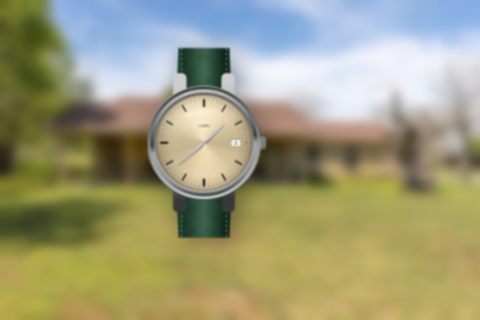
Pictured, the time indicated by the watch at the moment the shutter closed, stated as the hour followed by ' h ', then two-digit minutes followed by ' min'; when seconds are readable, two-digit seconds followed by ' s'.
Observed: 1 h 38 min
